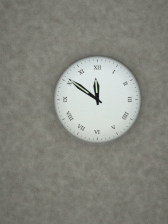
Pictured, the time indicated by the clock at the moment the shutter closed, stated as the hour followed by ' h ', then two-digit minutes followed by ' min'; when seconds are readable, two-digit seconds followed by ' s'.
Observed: 11 h 51 min
